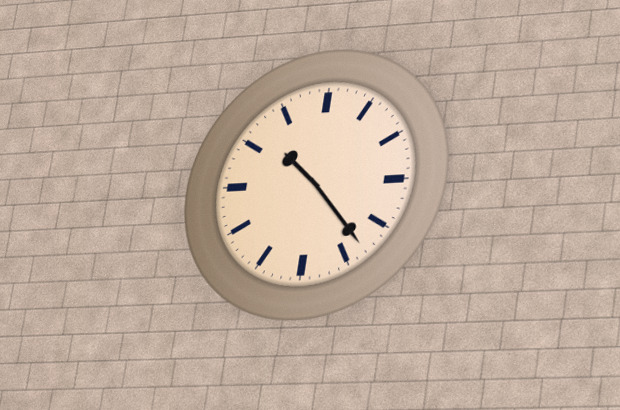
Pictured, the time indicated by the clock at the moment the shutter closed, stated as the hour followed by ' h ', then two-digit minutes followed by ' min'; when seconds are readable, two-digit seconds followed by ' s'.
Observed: 10 h 23 min
